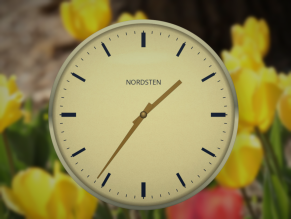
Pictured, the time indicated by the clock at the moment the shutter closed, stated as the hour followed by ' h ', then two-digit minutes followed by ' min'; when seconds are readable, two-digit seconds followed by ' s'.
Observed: 1 h 36 min
